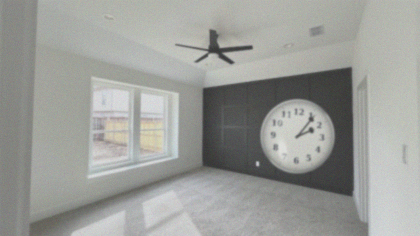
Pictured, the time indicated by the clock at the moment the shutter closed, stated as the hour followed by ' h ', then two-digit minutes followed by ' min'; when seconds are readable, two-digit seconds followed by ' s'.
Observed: 2 h 06 min
